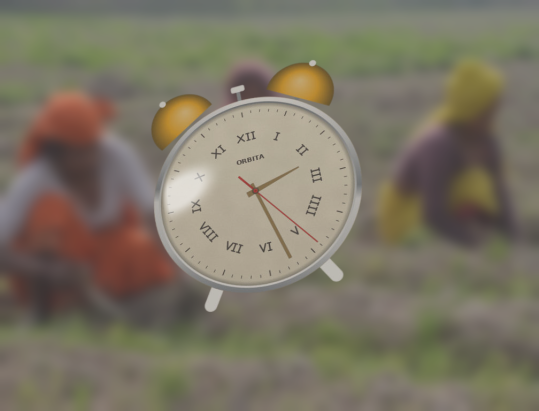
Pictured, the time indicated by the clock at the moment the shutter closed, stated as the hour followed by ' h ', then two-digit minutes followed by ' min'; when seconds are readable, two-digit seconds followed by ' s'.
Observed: 2 h 27 min 24 s
